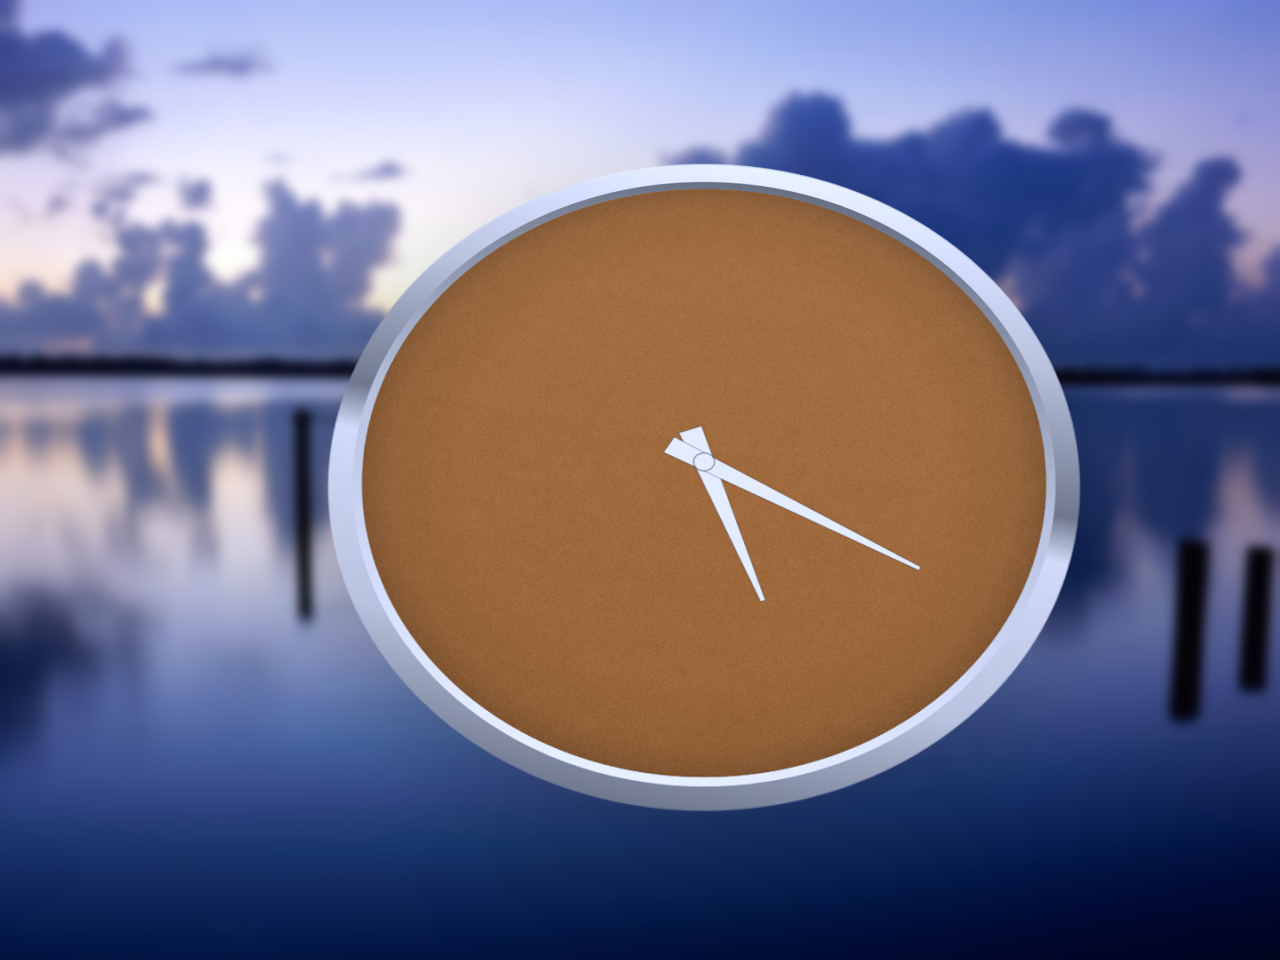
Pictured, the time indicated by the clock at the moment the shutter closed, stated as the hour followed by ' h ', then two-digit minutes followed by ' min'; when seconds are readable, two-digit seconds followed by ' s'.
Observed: 5 h 20 min
